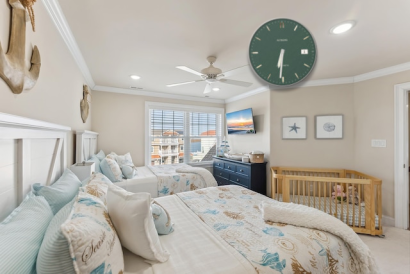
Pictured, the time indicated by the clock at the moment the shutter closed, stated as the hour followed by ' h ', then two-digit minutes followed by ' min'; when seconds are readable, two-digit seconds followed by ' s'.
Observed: 6 h 31 min
